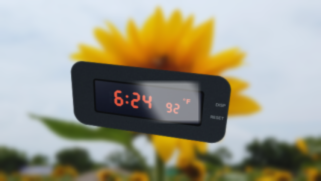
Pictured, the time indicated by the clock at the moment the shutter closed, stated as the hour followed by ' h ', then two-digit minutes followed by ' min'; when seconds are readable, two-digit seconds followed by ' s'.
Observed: 6 h 24 min
